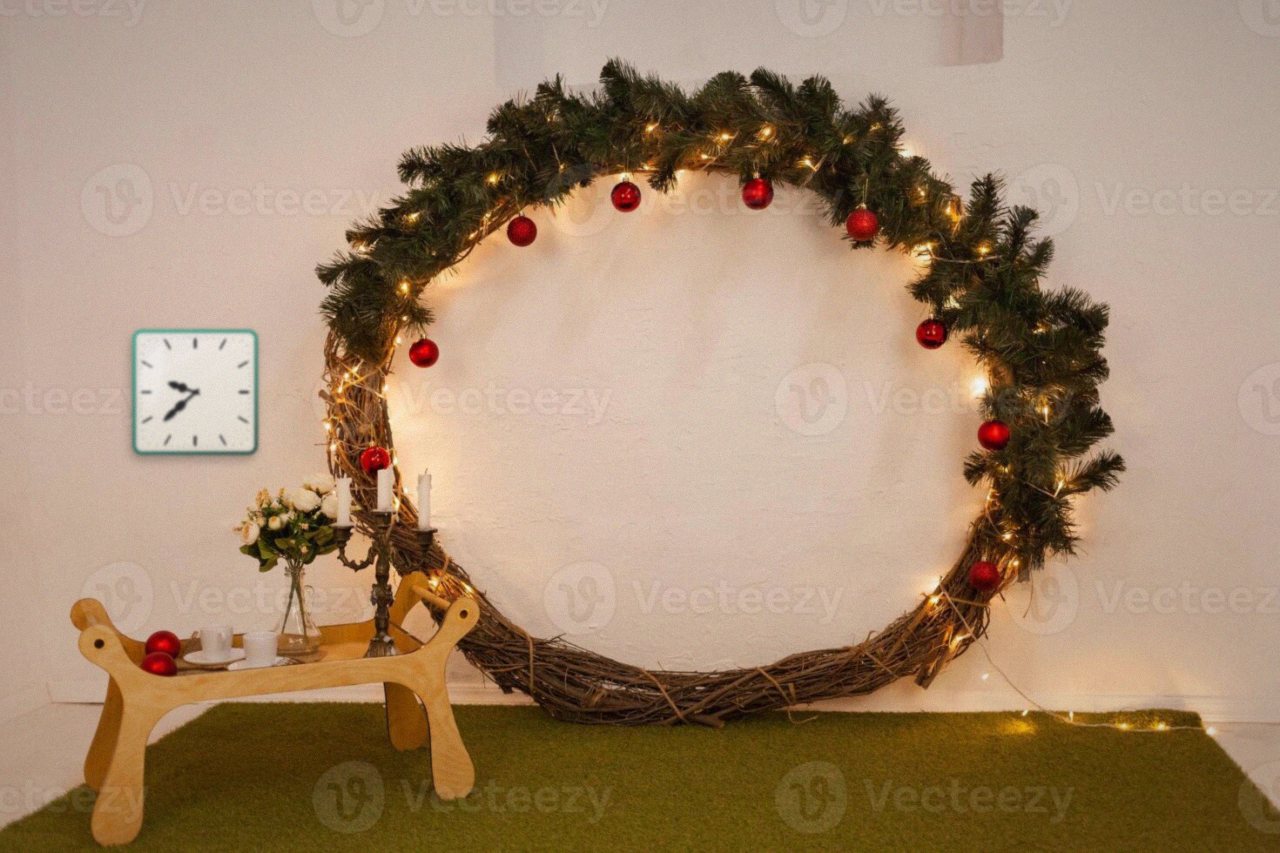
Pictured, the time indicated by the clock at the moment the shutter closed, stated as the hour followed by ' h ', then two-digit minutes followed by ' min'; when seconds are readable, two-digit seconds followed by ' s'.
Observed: 9 h 38 min
